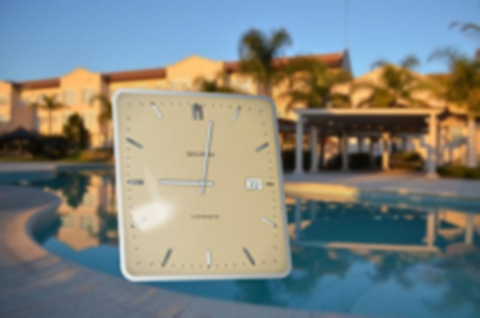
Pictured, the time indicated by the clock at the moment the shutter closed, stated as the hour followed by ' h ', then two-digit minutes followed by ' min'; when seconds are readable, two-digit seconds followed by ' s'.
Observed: 9 h 02 min
